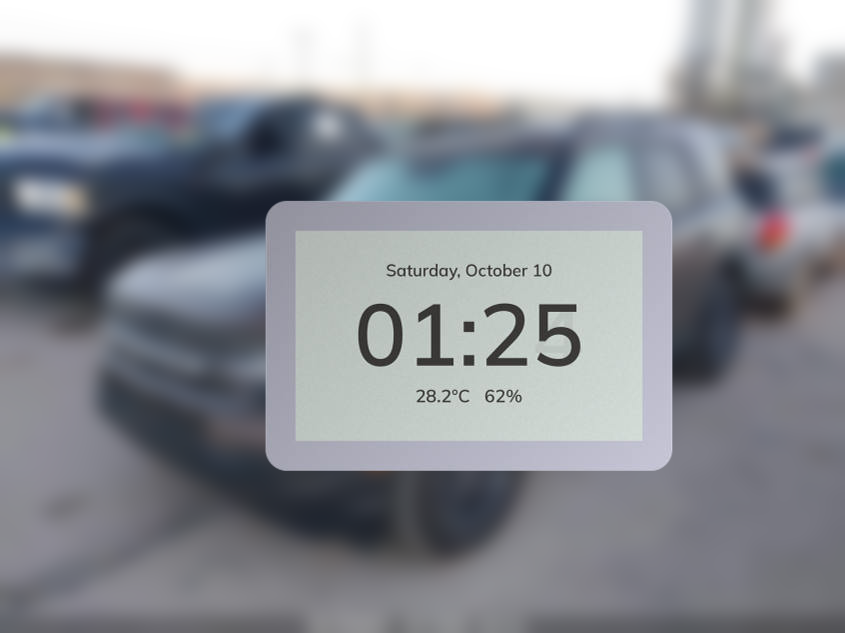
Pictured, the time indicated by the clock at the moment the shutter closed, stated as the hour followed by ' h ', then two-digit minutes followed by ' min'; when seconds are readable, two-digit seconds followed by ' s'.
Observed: 1 h 25 min
